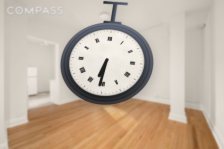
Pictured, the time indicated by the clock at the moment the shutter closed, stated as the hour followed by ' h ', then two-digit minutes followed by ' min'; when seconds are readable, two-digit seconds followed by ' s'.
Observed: 6 h 31 min
